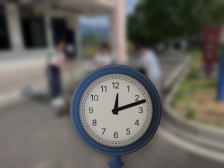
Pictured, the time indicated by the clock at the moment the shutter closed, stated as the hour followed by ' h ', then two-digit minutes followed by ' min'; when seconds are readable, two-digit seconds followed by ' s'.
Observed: 12 h 12 min
